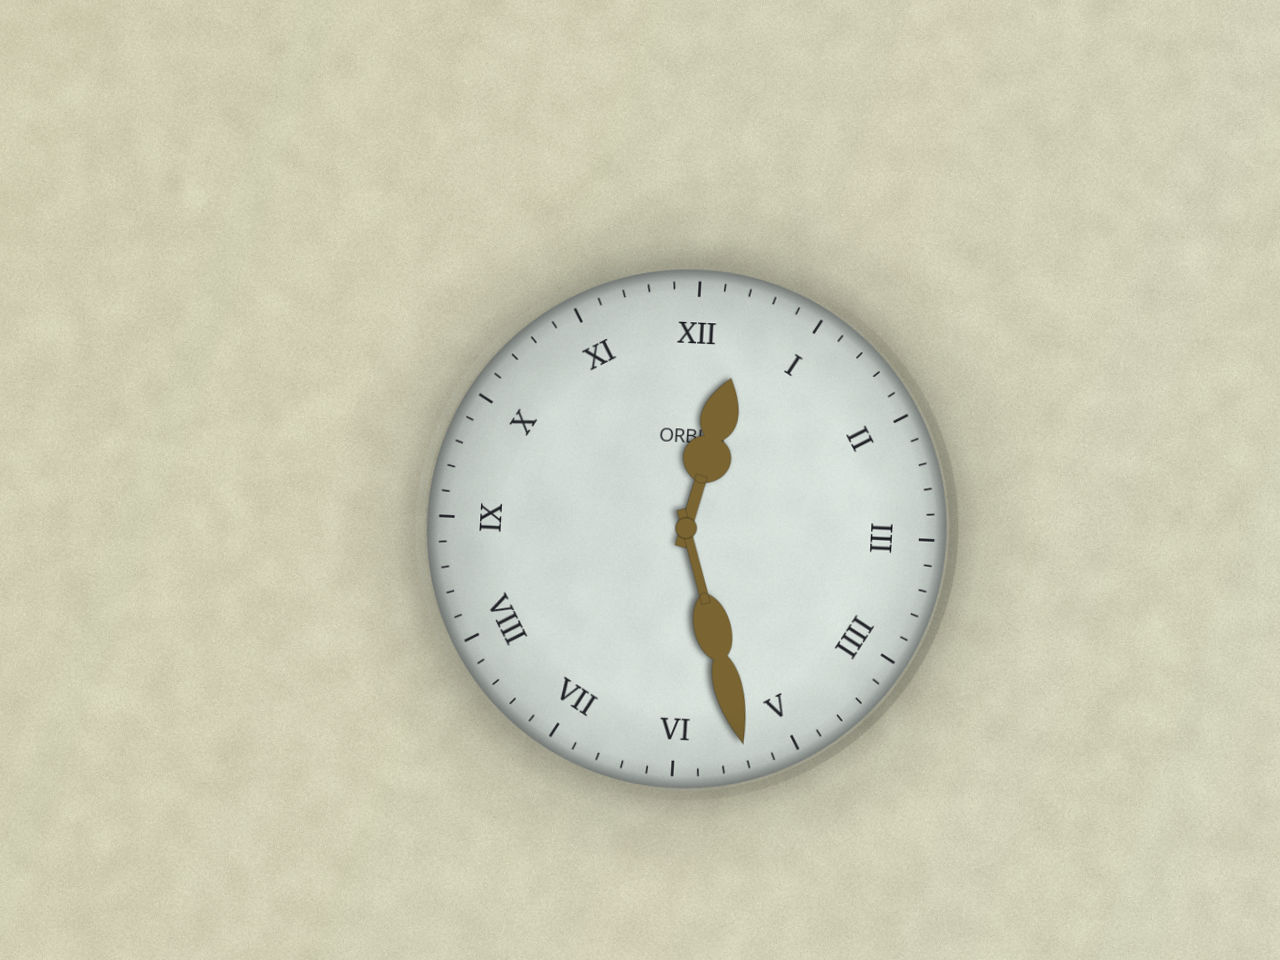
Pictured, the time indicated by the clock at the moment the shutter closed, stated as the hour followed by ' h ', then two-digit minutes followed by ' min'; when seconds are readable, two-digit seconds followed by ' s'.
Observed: 12 h 27 min
